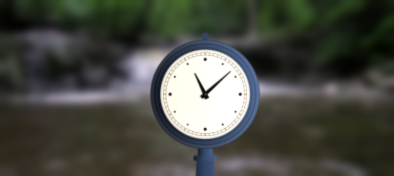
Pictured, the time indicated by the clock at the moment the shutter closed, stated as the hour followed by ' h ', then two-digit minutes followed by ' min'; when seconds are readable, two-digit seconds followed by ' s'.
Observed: 11 h 08 min
